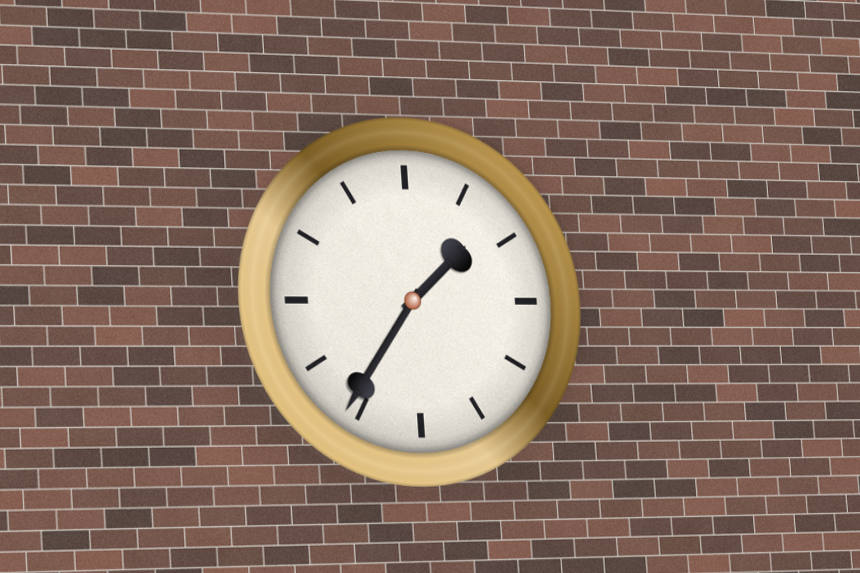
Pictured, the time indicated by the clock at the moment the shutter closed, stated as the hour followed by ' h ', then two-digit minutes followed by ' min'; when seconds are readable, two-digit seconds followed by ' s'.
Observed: 1 h 36 min
